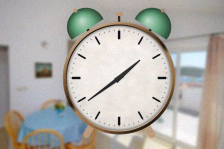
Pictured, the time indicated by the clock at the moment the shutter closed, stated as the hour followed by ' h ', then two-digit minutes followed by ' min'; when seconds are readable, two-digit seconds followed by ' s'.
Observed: 1 h 39 min
